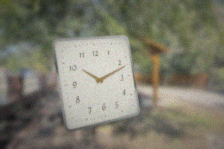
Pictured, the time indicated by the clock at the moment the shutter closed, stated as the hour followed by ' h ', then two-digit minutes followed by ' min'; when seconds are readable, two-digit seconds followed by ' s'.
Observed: 10 h 12 min
